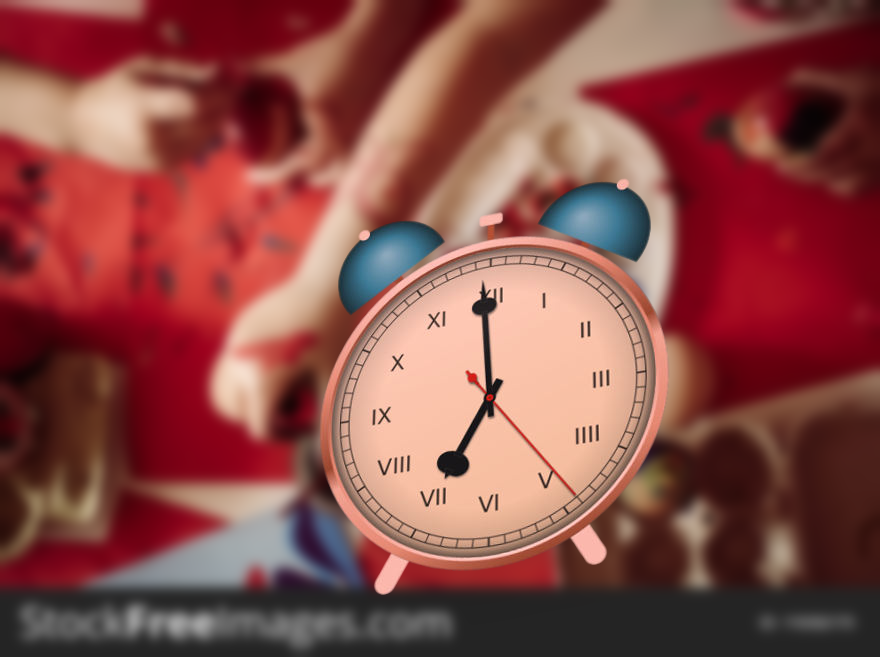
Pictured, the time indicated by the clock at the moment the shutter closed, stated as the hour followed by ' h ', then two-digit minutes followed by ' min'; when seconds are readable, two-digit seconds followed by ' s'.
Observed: 6 h 59 min 24 s
